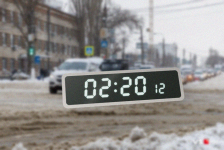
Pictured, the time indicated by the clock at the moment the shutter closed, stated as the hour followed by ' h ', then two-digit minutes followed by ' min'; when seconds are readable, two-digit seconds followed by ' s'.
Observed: 2 h 20 min 12 s
